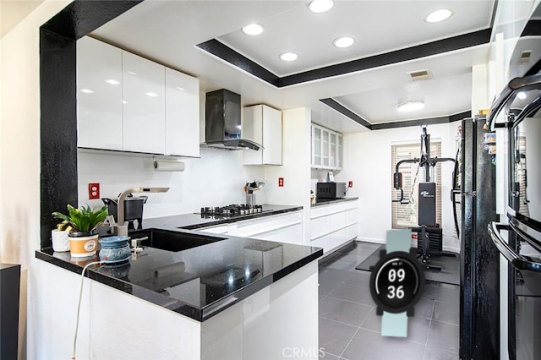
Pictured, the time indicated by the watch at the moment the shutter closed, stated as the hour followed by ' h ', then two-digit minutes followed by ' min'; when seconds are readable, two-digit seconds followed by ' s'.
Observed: 9 h 36 min
